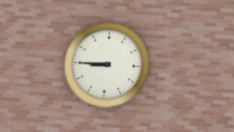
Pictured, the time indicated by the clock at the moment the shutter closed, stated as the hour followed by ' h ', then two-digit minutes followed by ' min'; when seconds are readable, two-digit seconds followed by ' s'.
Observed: 8 h 45 min
